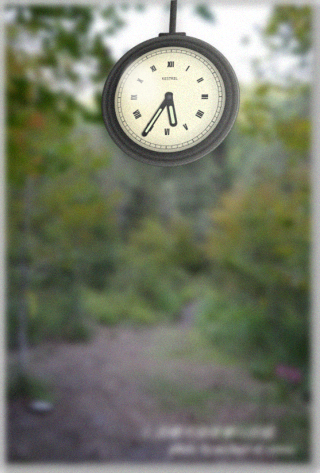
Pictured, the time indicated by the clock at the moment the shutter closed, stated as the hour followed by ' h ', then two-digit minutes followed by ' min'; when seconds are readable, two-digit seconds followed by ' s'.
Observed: 5 h 35 min
